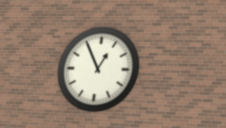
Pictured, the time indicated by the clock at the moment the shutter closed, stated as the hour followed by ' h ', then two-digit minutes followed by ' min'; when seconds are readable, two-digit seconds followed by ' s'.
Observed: 12 h 55 min
